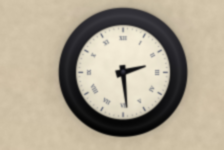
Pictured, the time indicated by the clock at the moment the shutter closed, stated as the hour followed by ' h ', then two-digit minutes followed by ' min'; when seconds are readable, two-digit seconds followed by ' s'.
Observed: 2 h 29 min
